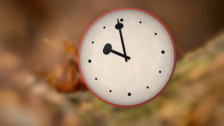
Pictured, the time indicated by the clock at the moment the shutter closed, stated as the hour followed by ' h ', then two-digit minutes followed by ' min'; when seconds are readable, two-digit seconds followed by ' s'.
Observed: 9 h 59 min
